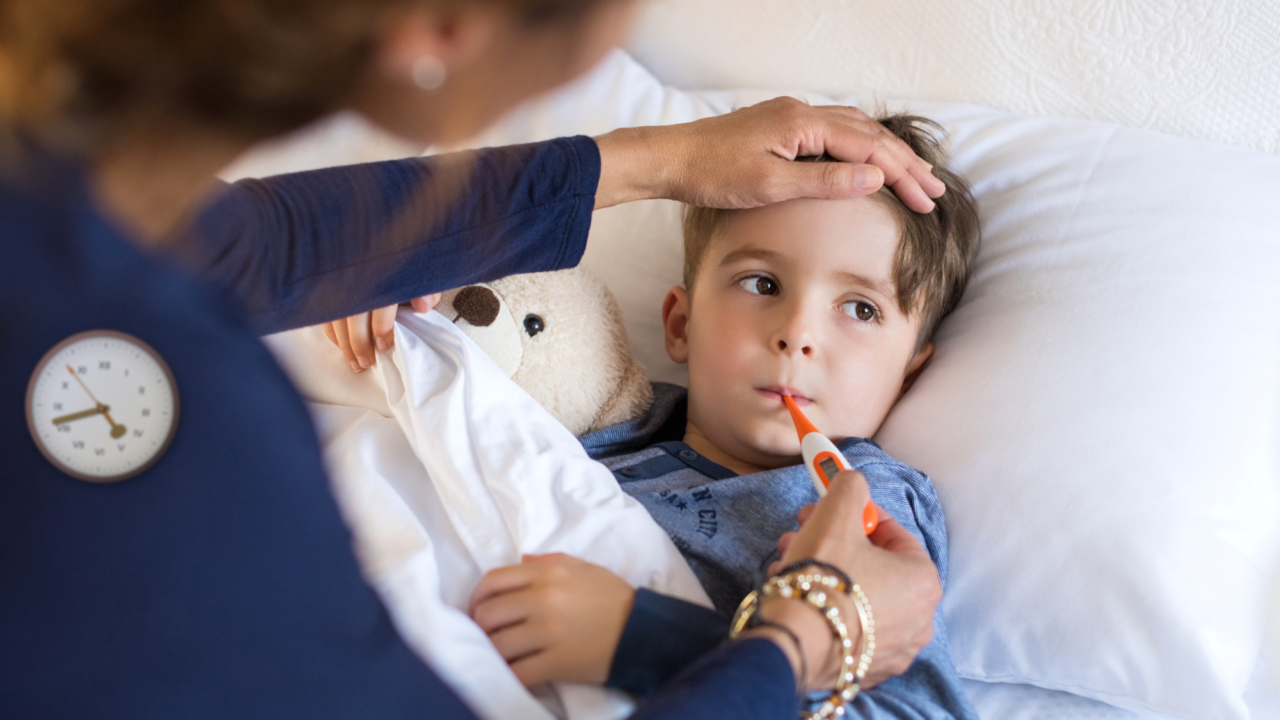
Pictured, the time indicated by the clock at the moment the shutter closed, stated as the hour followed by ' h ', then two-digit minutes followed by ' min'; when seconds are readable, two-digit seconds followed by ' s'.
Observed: 4 h 41 min 53 s
